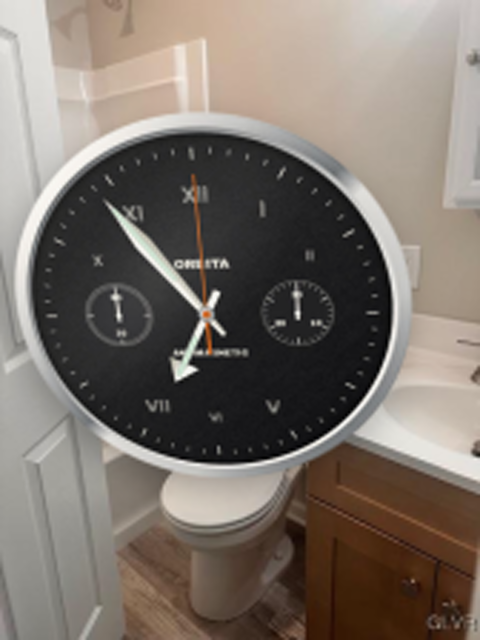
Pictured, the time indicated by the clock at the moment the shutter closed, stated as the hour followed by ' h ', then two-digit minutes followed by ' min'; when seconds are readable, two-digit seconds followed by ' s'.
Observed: 6 h 54 min
